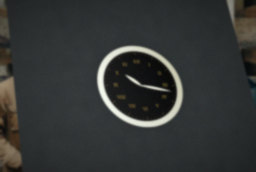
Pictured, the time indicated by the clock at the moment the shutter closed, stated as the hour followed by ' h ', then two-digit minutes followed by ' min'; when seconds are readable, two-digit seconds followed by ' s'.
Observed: 10 h 17 min
